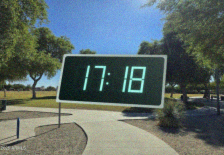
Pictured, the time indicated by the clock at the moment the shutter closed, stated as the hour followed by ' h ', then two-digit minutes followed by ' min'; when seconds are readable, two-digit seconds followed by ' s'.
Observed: 17 h 18 min
